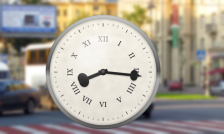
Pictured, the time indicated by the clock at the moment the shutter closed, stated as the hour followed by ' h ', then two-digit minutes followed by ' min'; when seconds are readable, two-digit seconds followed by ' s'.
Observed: 8 h 16 min
